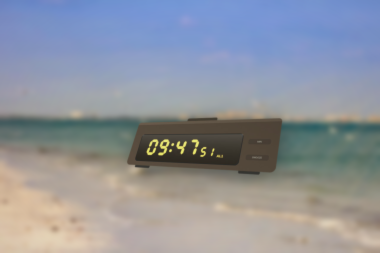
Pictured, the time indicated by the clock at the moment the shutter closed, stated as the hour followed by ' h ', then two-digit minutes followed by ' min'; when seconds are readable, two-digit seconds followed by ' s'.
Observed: 9 h 47 min 51 s
